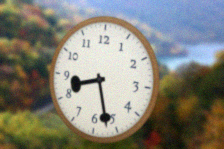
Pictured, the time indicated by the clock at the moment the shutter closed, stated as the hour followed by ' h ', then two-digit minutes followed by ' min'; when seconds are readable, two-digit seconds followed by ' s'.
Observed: 8 h 27 min
